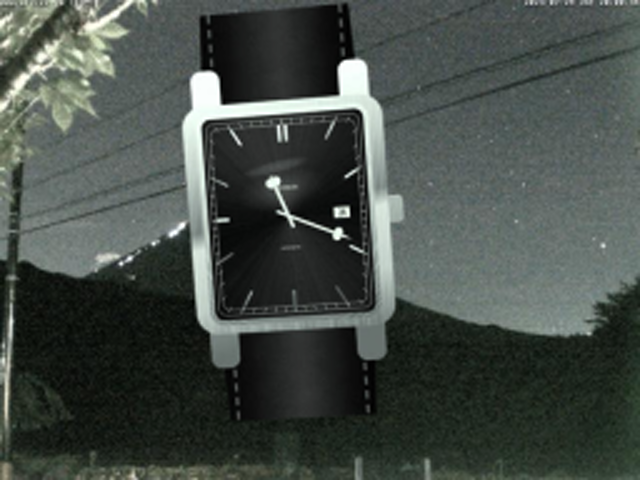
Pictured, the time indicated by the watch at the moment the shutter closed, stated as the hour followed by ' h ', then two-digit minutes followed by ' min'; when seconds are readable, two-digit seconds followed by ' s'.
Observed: 11 h 19 min
